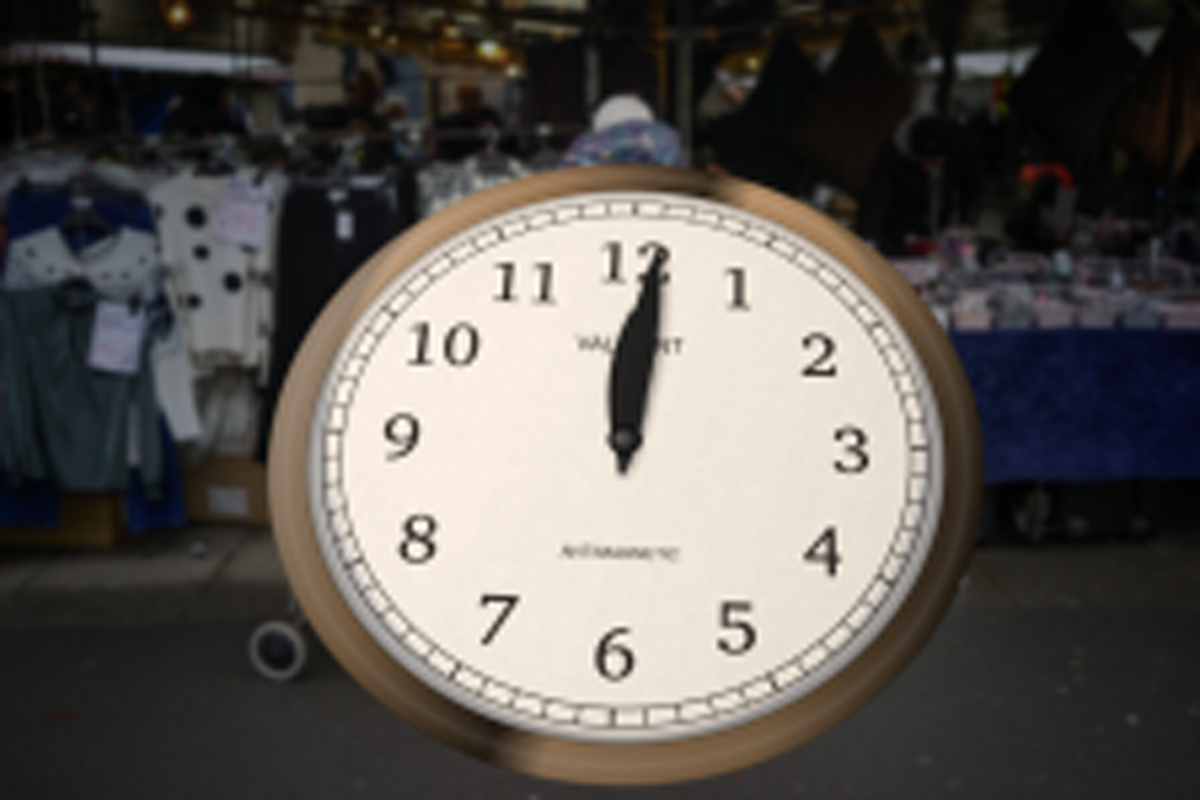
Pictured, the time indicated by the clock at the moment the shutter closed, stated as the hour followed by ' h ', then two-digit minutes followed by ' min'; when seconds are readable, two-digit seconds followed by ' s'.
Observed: 12 h 01 min
